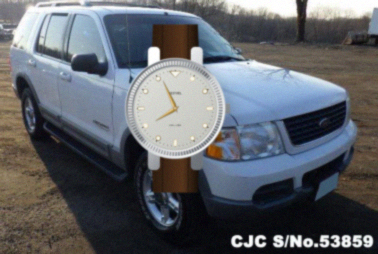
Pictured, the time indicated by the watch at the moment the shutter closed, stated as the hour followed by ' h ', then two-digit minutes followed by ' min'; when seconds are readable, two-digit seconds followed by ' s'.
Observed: 7 h 56 min
